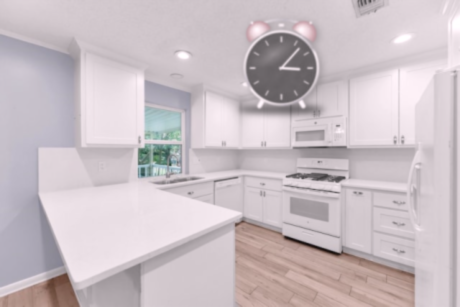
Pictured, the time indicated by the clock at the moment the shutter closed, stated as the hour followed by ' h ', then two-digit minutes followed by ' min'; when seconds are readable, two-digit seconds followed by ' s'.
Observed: 3 h 07 min
